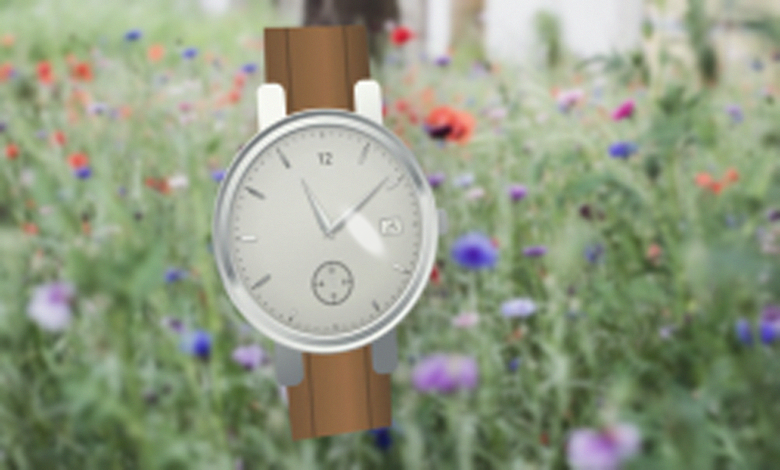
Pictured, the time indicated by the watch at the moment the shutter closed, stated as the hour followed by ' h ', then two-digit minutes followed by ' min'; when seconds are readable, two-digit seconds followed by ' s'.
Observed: 11 h 09 min
